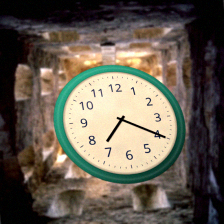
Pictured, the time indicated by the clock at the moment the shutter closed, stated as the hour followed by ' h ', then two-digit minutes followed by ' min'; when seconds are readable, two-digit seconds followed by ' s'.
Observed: 7 h 20 min
